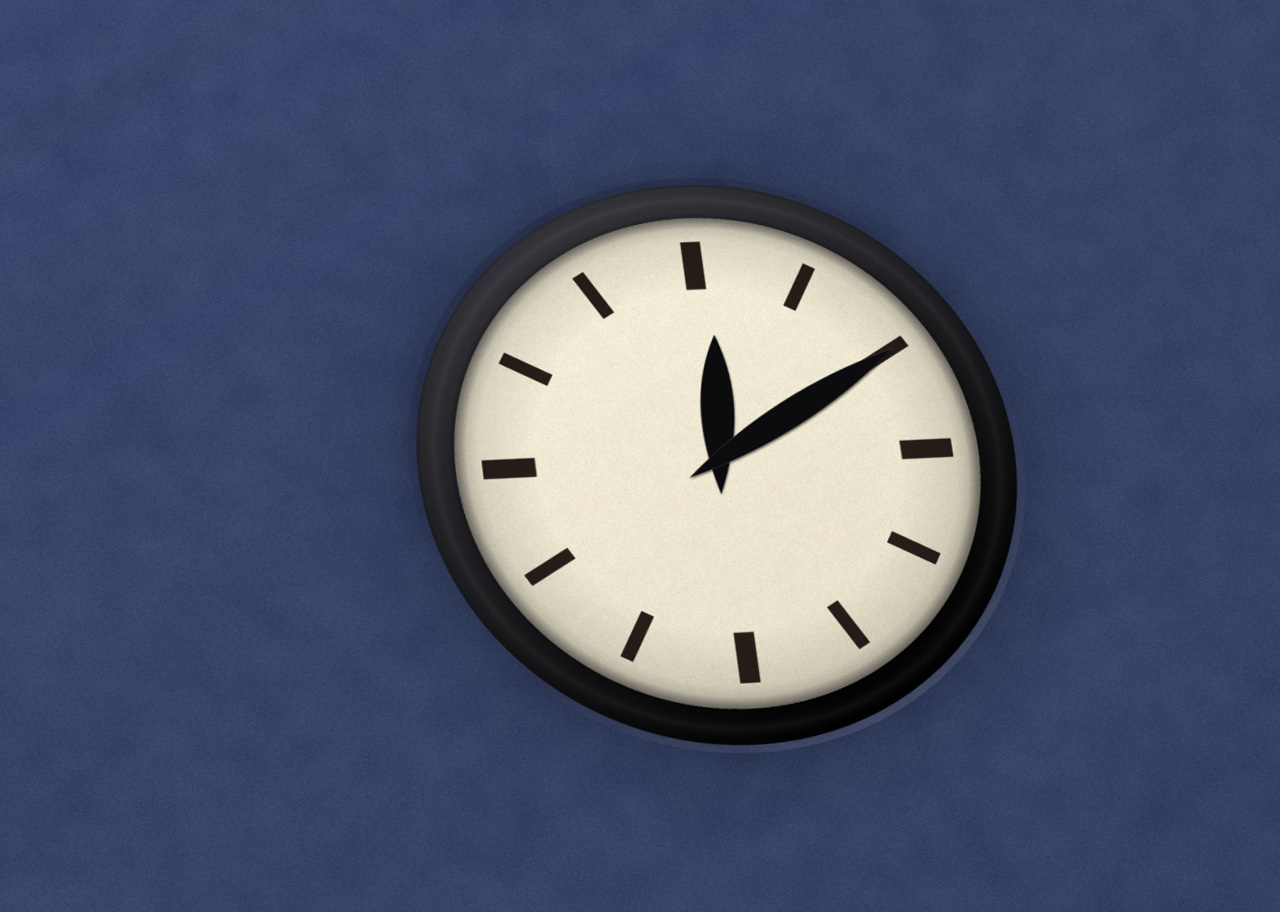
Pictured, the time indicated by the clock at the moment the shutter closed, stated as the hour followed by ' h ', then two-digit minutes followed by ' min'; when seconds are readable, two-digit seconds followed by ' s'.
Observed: 12 h 10 min
